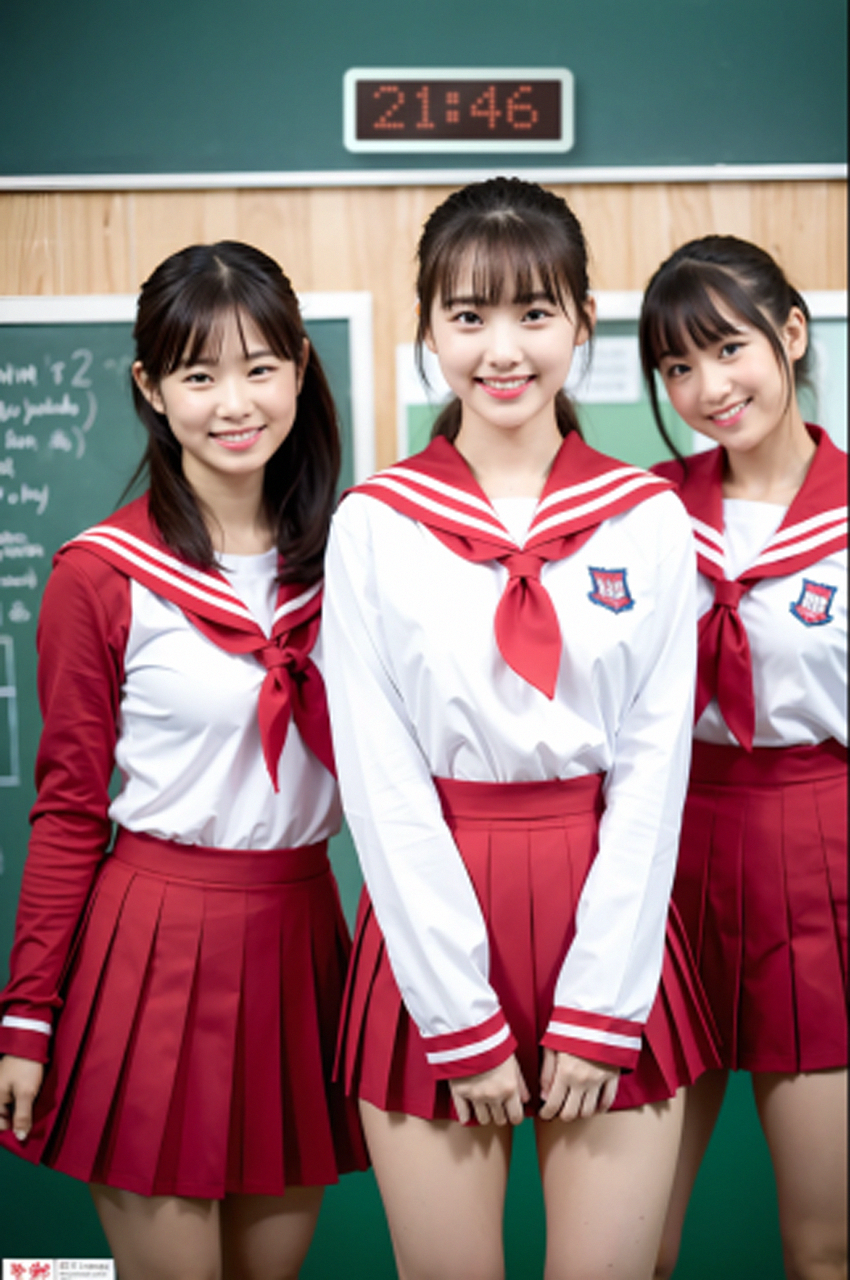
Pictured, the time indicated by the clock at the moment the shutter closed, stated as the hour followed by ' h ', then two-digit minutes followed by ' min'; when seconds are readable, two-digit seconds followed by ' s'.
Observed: 21 h 46 min
